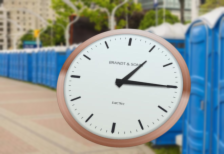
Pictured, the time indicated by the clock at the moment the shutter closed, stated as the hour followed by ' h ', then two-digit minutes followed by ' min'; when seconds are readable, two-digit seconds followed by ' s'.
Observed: 1 h 15 min
